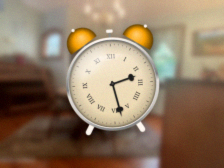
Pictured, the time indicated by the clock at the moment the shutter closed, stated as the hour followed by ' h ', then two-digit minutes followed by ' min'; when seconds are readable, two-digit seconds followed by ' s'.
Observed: 2 h 28 min
